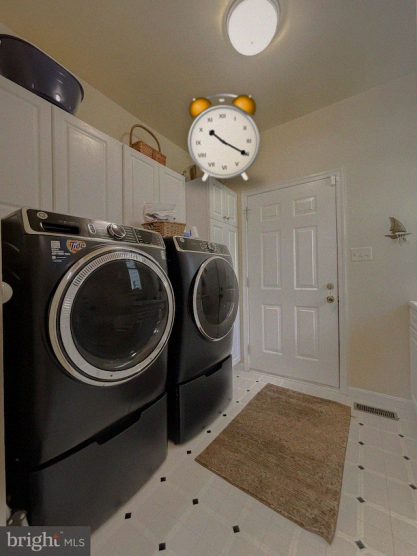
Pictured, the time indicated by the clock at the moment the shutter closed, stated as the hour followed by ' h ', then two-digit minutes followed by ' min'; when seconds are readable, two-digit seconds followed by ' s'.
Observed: 10 h 20 min
